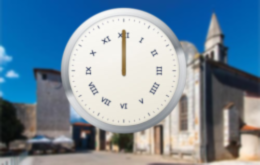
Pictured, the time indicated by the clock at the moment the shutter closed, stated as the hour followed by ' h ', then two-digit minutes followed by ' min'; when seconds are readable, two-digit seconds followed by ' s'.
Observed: 12 h 00 min
